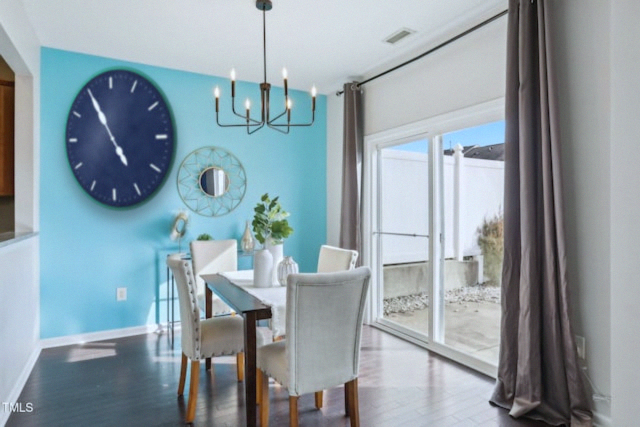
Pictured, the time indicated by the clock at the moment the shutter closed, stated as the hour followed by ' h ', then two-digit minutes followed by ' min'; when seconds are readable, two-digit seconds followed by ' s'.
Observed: 4 h 55 min
